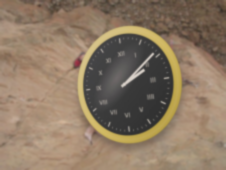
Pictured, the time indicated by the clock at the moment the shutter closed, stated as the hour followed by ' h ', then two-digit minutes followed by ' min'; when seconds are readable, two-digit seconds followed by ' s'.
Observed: 2 h 09 min
